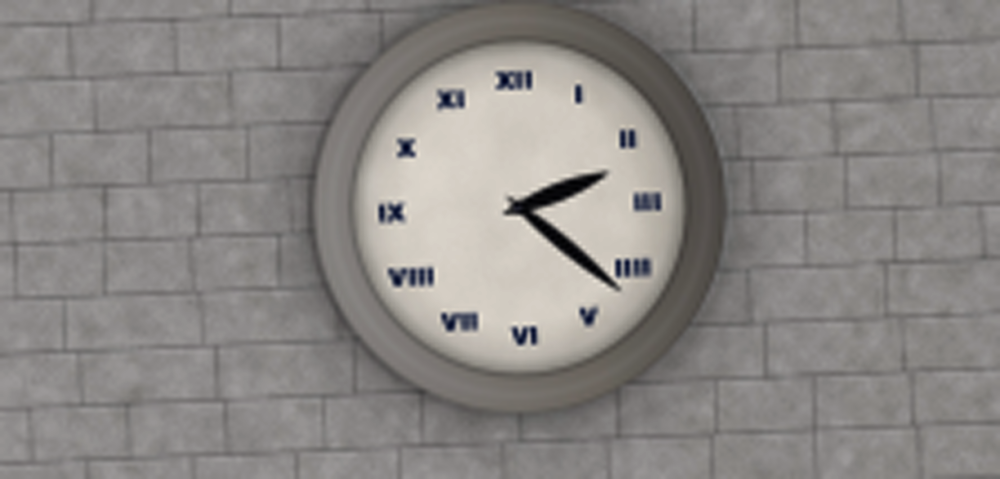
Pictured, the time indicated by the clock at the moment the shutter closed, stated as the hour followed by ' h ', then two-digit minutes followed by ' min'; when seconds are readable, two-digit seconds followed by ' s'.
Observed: 2 h 22 min
